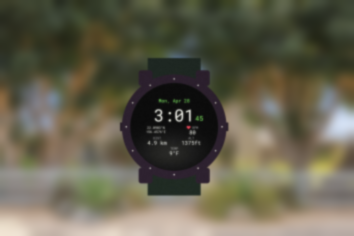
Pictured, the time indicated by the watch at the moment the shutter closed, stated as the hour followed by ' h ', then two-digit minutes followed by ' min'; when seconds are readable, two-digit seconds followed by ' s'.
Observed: 3 h 01 min
